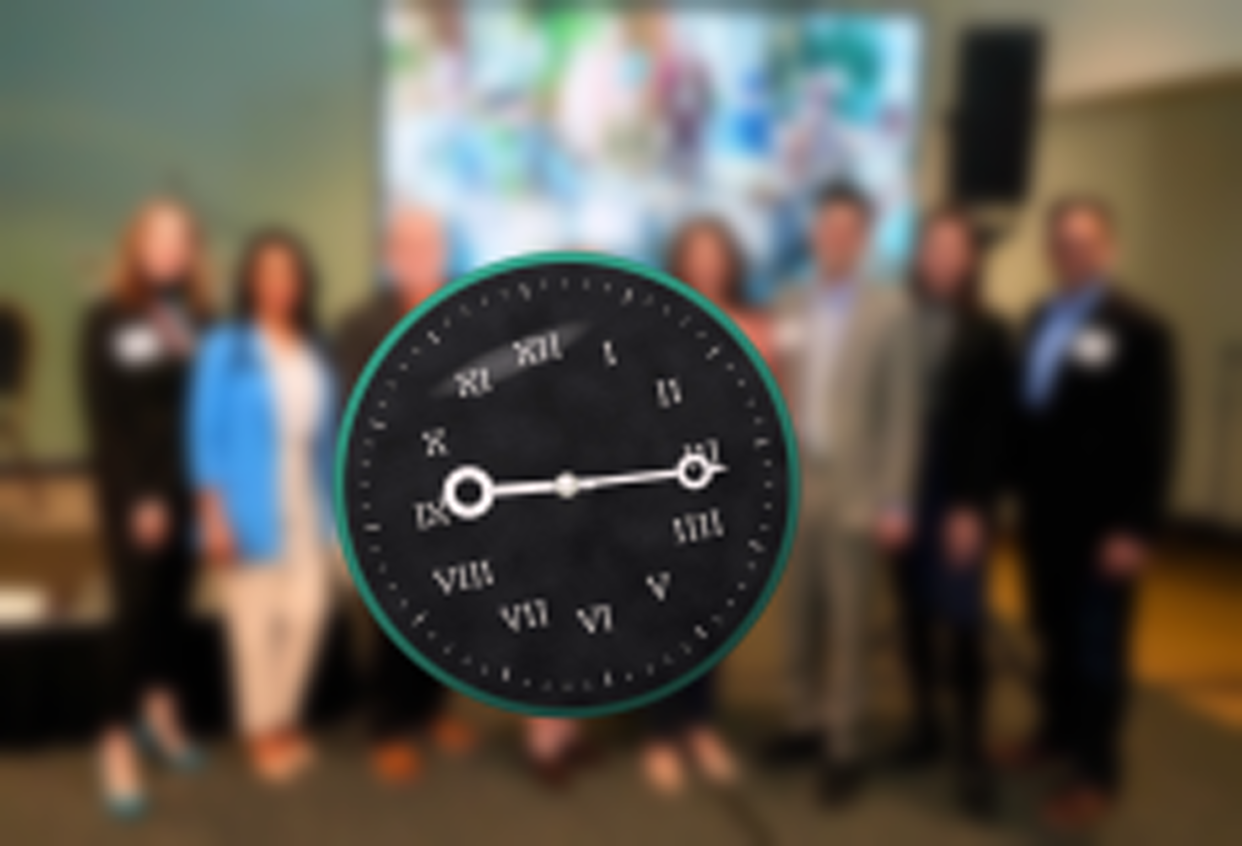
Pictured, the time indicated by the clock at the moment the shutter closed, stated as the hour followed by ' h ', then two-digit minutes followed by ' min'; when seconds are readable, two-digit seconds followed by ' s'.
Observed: 9 h 16 min
